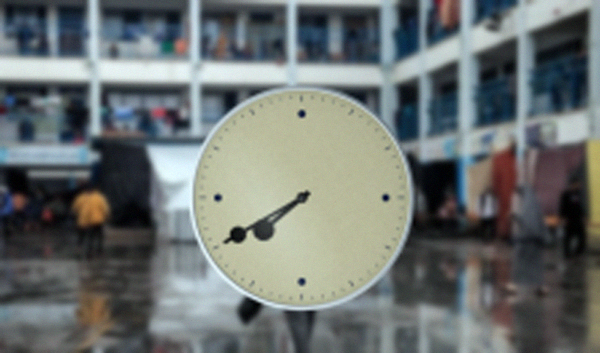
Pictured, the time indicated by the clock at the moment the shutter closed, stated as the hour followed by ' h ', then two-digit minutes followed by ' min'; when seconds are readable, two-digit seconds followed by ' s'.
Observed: 7 h 40 min
